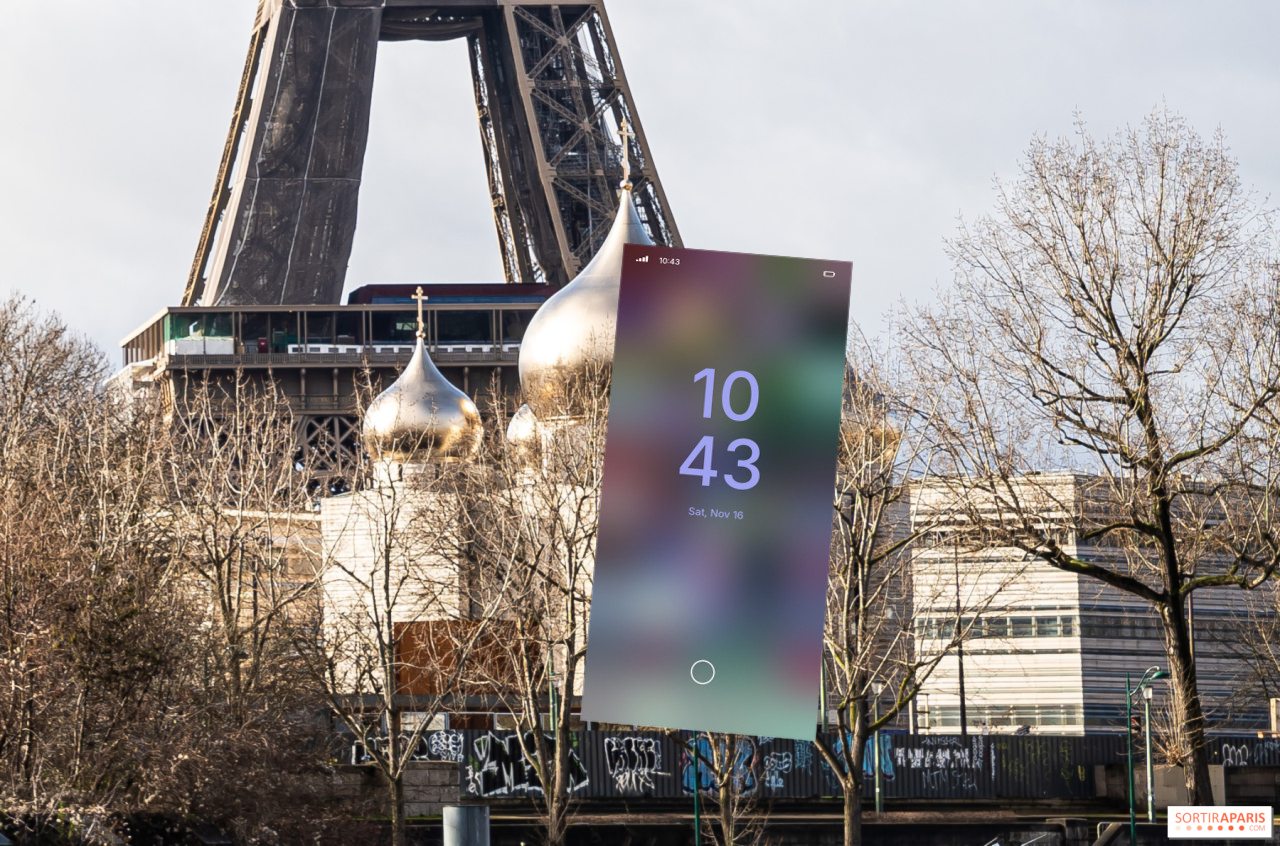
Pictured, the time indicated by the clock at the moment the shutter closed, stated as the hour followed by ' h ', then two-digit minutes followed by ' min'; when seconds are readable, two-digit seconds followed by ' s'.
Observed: 10 h 43 min
